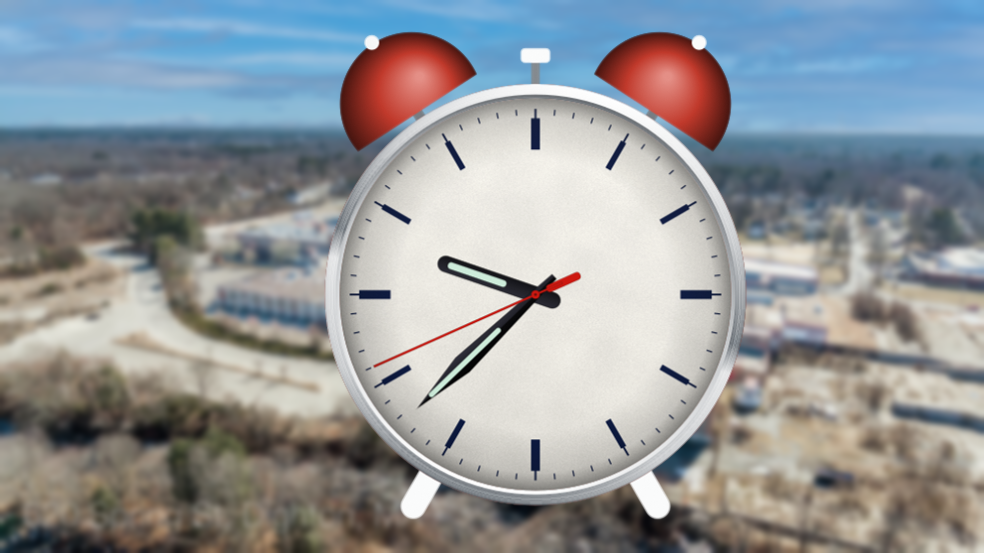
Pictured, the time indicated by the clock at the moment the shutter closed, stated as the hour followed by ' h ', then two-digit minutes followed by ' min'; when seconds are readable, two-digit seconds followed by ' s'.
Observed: 9 h 37 min 41 s
